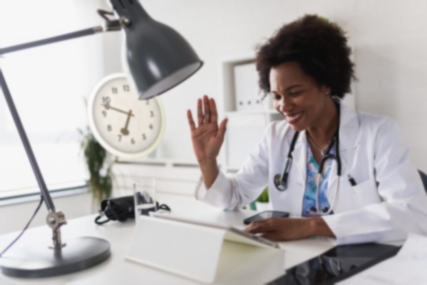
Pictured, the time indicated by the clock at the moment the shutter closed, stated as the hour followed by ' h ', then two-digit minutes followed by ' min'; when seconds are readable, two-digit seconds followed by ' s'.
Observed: 6 h 48 min
